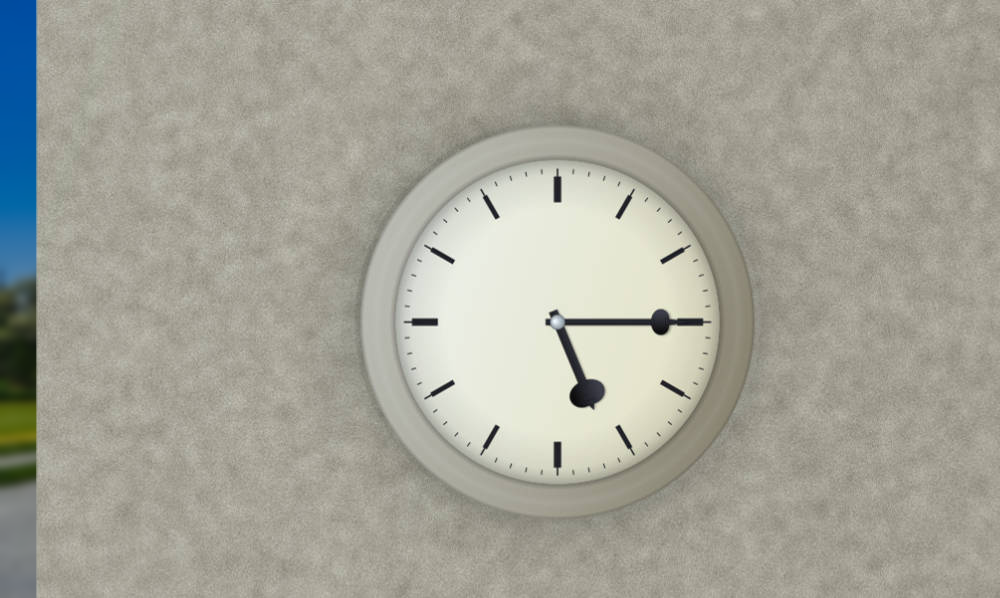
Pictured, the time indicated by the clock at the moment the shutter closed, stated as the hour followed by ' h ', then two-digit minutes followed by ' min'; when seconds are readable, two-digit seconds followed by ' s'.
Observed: 5 h 15 min
